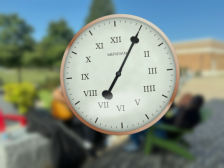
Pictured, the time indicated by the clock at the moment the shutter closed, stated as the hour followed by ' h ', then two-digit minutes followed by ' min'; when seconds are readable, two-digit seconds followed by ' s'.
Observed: 7 h 05 min
